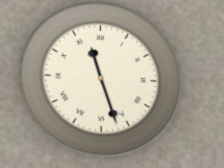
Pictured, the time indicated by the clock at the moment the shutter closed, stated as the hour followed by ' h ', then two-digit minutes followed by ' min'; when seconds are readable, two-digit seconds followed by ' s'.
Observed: 11 h 27 min
